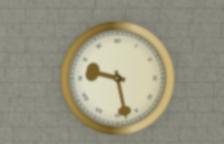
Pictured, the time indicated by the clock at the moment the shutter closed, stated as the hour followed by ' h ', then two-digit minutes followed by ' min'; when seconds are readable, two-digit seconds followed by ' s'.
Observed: 9 h 28 min
